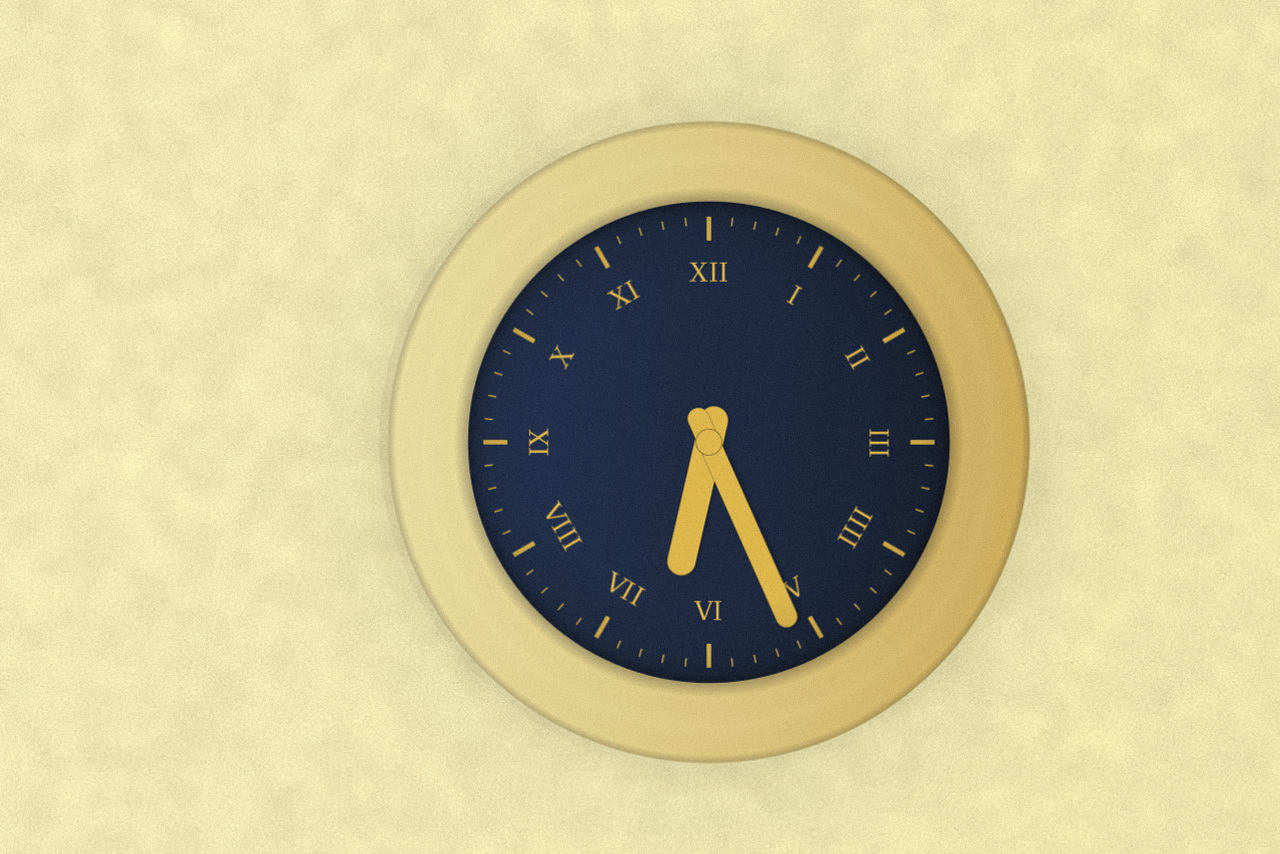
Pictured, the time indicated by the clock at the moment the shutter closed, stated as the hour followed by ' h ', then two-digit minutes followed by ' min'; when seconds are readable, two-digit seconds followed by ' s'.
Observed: 6 h 26 min
